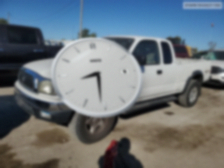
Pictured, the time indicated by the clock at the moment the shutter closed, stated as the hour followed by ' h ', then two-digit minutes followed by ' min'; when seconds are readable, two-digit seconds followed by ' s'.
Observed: 8 h 31 min
